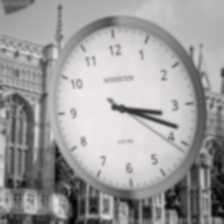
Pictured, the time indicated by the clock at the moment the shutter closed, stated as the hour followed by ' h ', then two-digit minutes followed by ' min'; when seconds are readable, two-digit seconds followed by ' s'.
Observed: 3 h 18 min 21 s
